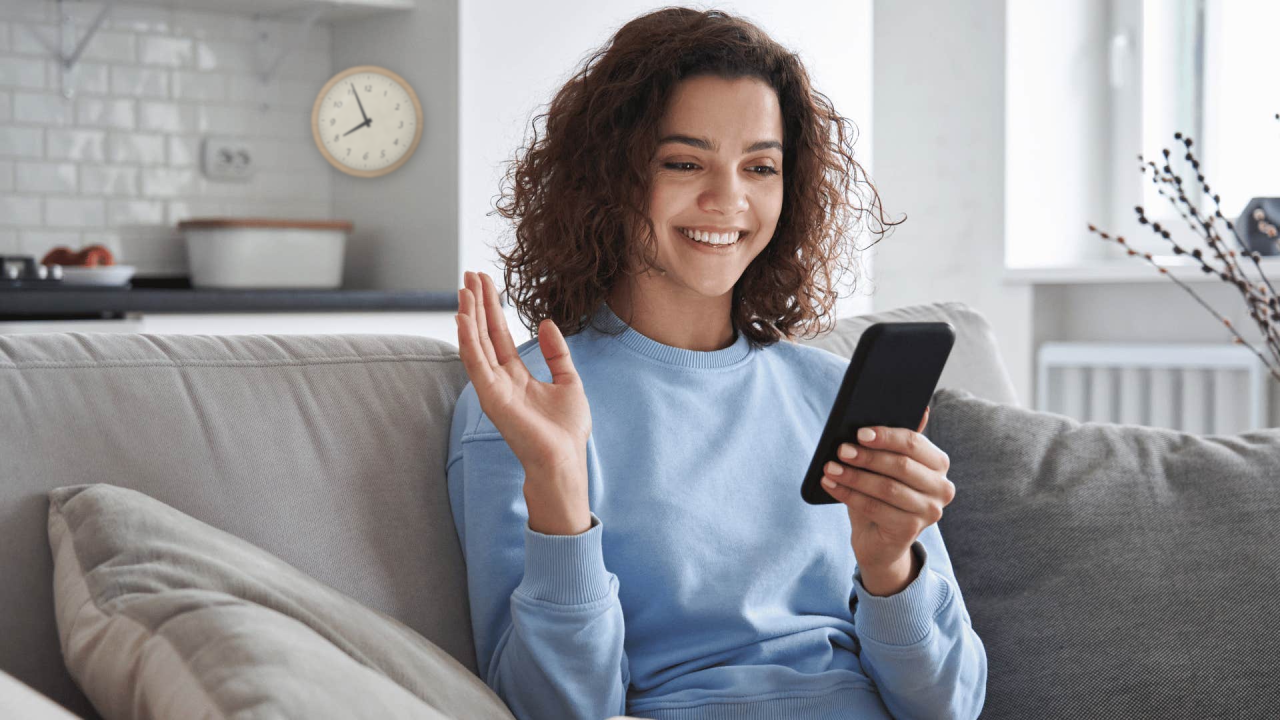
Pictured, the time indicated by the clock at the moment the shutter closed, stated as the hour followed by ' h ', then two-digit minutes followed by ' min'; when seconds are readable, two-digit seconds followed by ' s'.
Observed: 7 h 56 min
